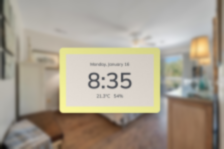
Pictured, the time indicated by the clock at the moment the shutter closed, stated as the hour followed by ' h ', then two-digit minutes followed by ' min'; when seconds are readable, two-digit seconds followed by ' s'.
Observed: 8 h 35 min
